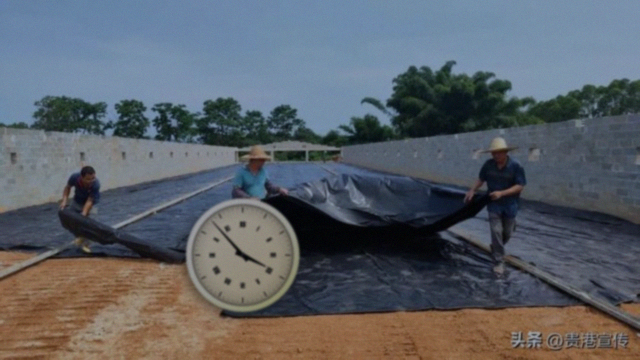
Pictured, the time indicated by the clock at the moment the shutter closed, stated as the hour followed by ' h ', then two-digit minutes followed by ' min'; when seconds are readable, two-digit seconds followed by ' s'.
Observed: 3 h 53 min
